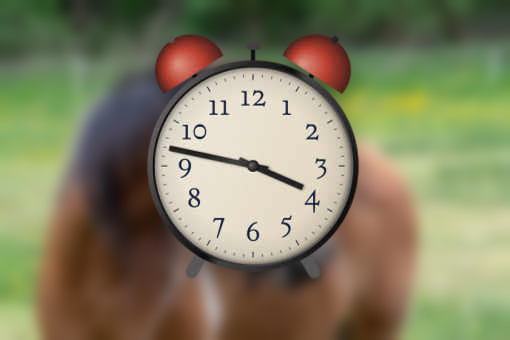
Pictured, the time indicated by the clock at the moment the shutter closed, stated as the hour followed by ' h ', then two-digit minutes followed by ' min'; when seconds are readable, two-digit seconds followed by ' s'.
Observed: 3 h 47 min
